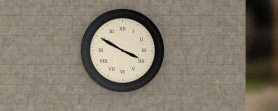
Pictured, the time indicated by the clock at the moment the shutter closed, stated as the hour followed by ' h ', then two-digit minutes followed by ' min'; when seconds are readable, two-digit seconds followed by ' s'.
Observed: 3 h 50 min
